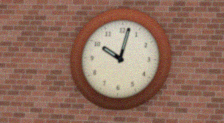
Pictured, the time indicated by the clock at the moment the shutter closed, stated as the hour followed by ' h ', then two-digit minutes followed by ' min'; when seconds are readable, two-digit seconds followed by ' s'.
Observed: 10 h 02 min
